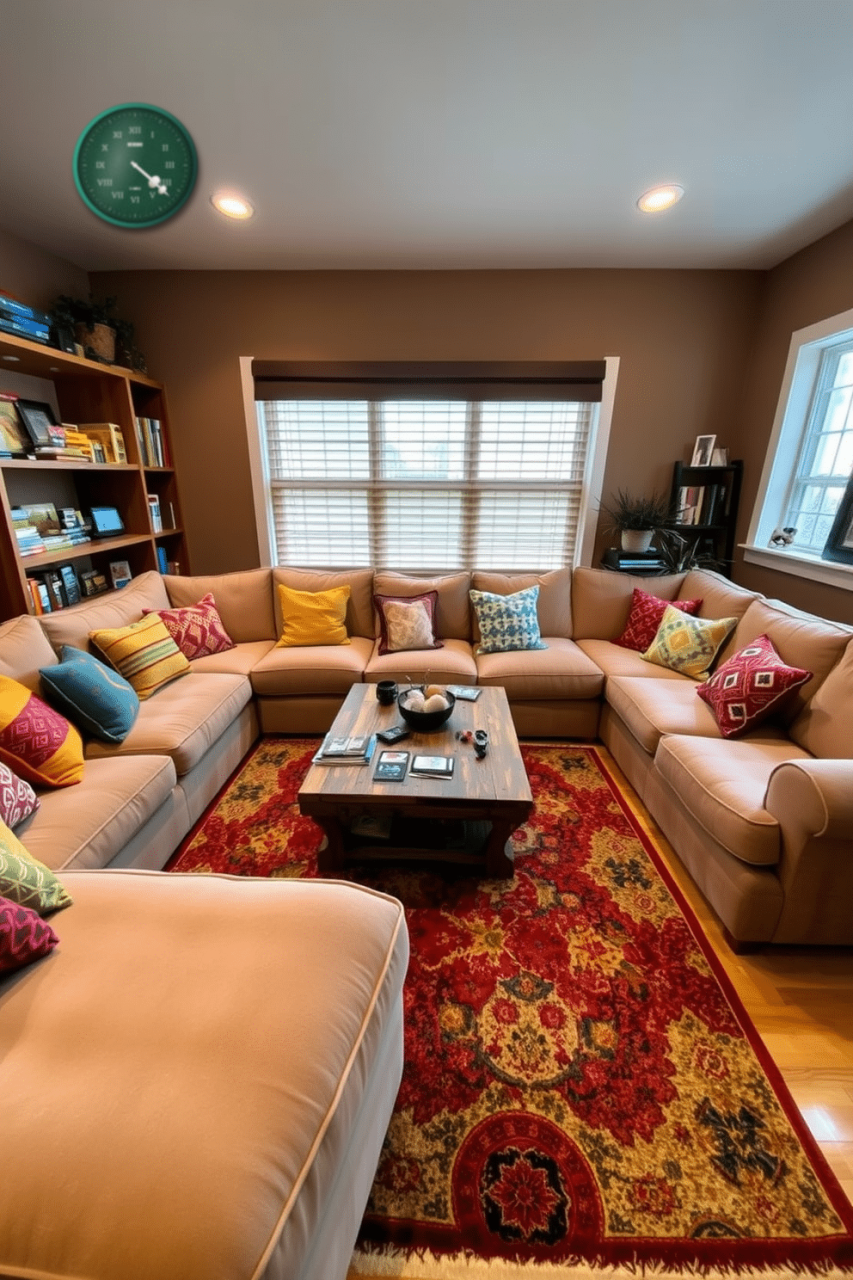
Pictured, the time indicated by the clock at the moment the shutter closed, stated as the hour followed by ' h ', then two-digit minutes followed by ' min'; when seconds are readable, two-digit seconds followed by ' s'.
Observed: 4 h 22 min
